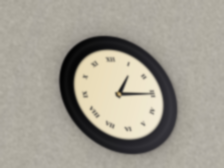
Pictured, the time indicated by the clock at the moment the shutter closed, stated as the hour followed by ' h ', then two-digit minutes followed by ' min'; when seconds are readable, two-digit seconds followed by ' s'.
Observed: 1 h 15 min
